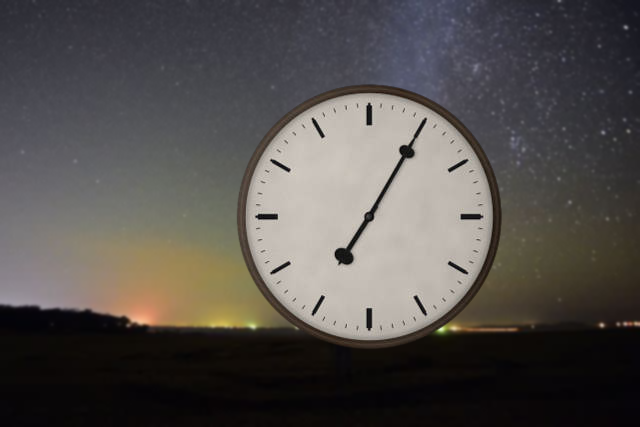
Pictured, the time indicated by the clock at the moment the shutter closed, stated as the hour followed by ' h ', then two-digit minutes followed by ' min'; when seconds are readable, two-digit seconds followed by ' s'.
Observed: 7 h 05 min
